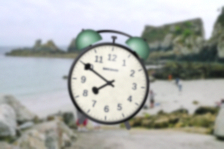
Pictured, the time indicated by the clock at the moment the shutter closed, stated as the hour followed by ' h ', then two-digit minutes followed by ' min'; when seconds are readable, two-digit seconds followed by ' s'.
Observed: 7 h 50 min
